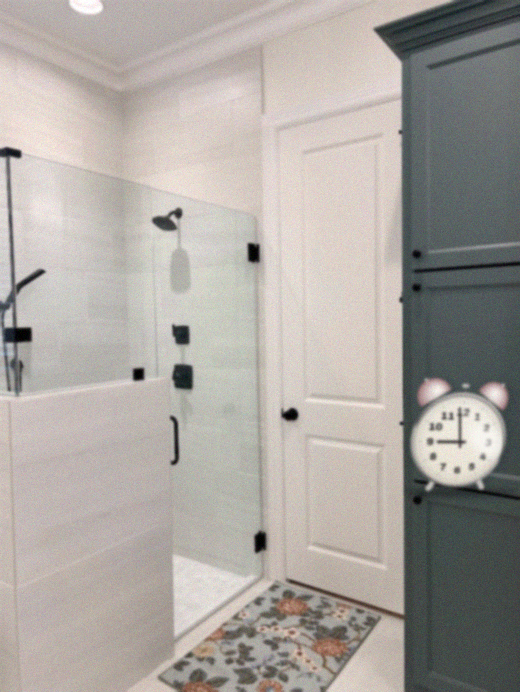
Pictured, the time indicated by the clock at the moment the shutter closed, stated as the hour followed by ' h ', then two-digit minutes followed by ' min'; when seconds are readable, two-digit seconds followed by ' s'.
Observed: 8 h 59 min
